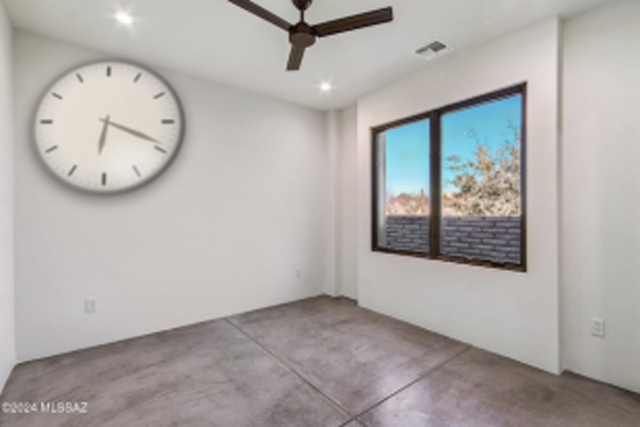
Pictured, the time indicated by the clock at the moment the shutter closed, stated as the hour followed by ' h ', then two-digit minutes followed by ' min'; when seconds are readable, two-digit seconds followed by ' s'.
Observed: 6 h 19 min
